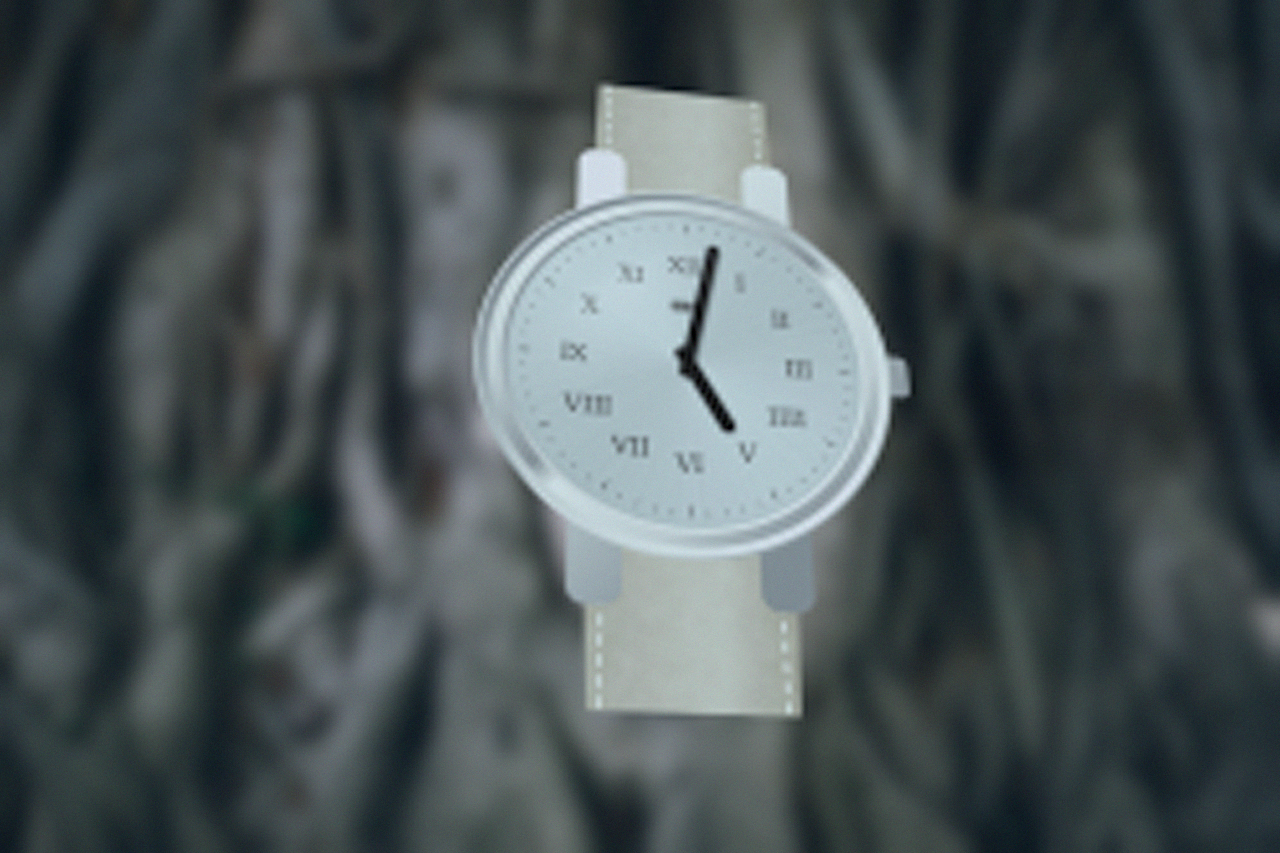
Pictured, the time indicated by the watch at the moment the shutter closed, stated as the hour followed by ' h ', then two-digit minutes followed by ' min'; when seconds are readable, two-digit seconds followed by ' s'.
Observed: 5 h 02 min
